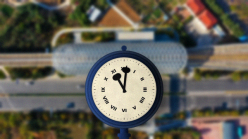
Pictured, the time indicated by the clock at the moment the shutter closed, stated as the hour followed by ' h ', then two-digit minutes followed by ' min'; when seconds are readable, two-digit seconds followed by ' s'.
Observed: 11 h 01 min
